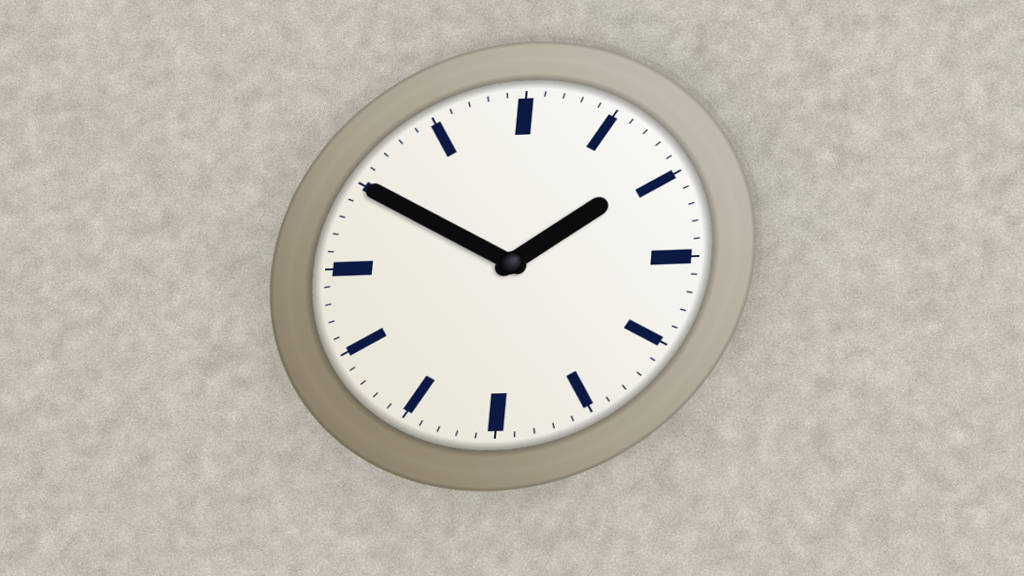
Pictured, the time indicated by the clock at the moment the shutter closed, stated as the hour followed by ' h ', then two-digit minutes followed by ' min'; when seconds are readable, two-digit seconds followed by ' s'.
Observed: 1 h 50 min
